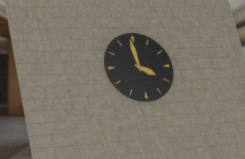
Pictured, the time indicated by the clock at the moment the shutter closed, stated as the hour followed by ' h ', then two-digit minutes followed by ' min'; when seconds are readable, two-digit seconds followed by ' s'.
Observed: 3 h 59 min
